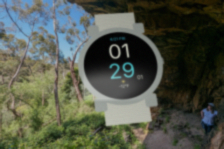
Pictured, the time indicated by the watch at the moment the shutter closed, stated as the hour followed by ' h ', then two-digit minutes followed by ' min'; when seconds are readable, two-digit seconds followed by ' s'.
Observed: 1 h 29 min
